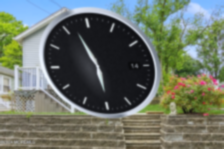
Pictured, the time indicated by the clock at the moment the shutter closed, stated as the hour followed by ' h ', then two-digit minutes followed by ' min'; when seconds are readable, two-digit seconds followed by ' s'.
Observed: 5 h 57 min
